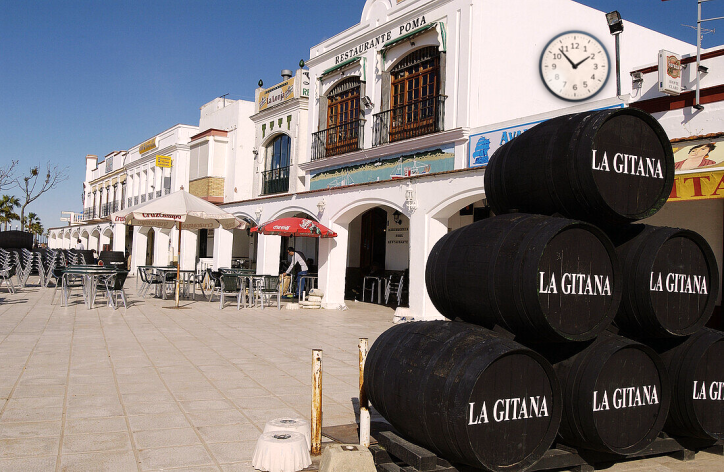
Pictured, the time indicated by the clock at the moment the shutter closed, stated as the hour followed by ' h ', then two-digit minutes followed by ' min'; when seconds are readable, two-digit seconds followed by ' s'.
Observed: 1 h 53 min
